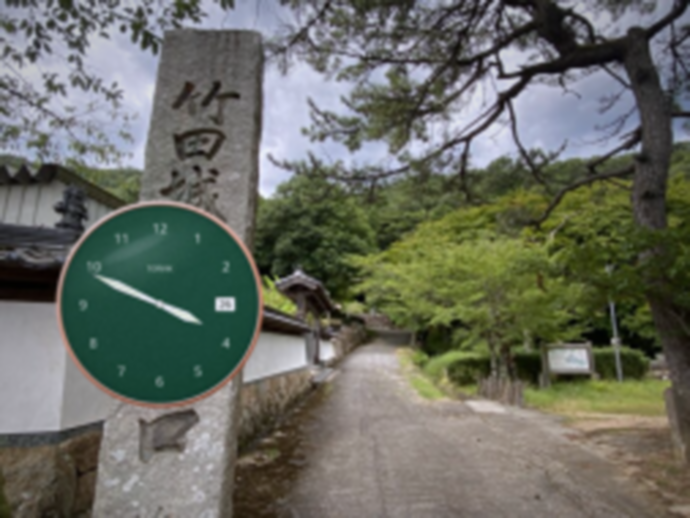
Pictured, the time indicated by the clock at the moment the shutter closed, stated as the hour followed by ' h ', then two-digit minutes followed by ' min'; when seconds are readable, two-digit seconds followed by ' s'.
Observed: 3 h 49 min
